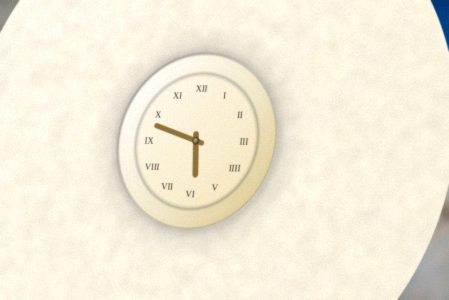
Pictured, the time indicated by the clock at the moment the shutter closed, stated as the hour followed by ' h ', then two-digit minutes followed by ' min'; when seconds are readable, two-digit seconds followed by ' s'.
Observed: 5 h 48 min
